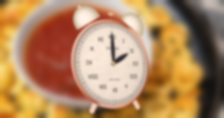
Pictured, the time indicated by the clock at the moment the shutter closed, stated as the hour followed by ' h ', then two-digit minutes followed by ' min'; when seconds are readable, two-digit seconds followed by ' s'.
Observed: 2 h 00 min
